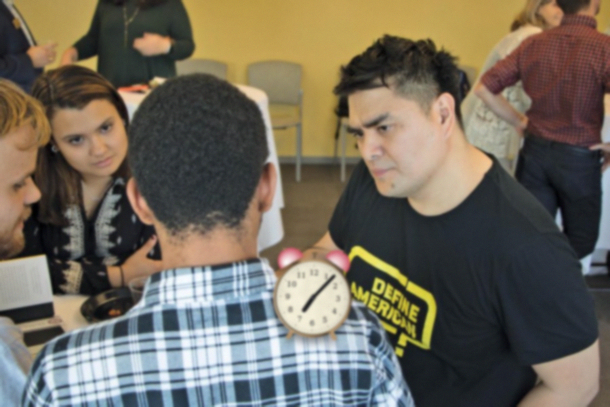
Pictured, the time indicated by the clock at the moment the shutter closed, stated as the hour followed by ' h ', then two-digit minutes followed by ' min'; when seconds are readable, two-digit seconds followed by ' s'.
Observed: 7 h 07 min
